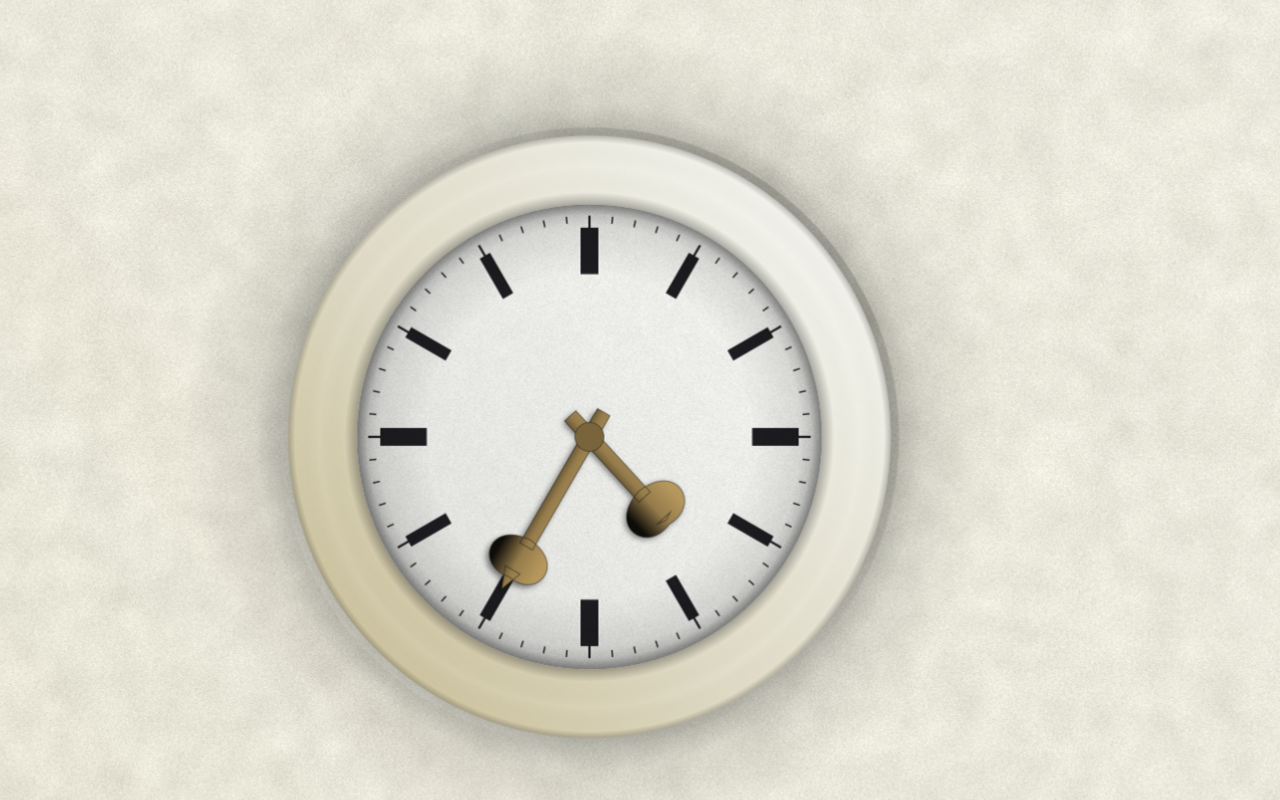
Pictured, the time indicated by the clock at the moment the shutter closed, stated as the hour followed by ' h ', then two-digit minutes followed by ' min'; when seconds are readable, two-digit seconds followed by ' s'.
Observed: 4 h 35 min
